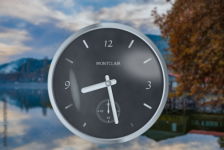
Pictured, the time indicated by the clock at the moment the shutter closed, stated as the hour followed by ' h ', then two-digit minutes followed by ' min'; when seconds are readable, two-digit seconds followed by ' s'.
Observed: 8 h 28 min
